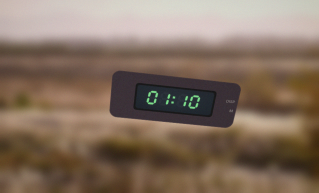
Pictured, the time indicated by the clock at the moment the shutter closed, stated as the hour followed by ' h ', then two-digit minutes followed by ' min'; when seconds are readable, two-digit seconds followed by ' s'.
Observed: 1 h 10 min
